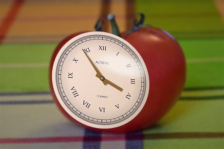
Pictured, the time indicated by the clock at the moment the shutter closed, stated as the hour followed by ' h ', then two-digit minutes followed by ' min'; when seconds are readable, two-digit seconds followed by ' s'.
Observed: 3 h 54 min
